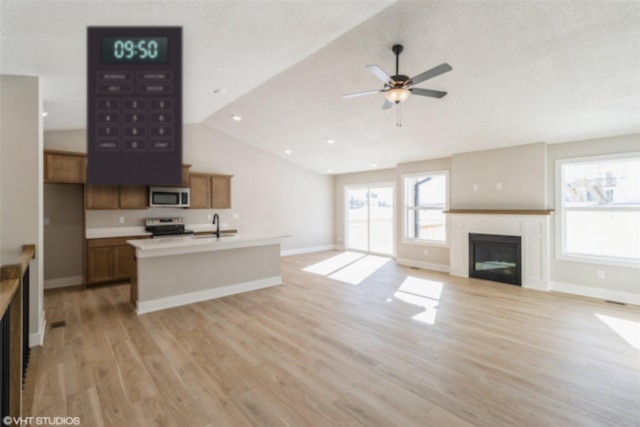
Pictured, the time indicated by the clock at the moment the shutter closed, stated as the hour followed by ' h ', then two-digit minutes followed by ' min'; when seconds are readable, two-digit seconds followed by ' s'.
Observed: 9 h 50 min
